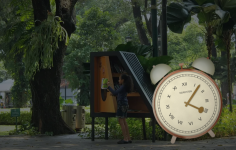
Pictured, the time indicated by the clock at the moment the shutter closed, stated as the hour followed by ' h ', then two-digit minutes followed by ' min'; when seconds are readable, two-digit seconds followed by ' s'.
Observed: 4 h 07 min
